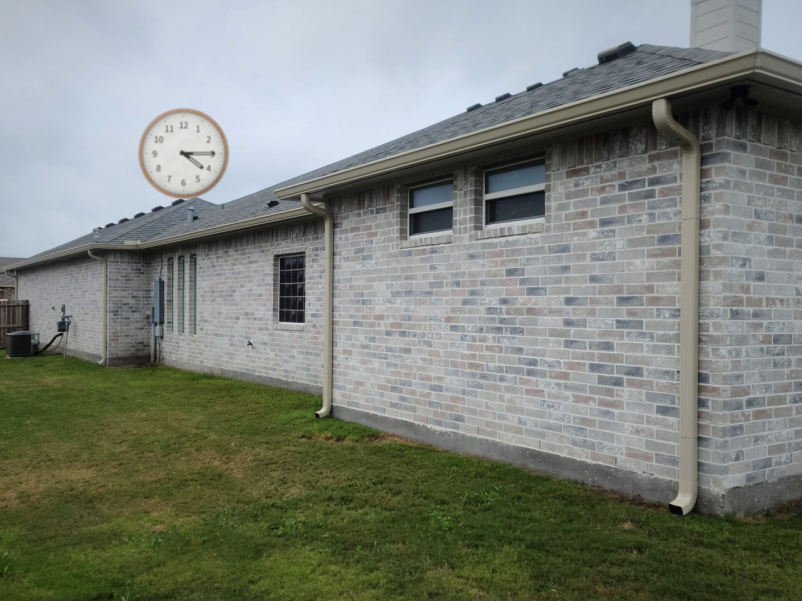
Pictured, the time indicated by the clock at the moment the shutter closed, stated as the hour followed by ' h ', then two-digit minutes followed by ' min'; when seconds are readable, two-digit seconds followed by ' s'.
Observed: 4 h 15 min
